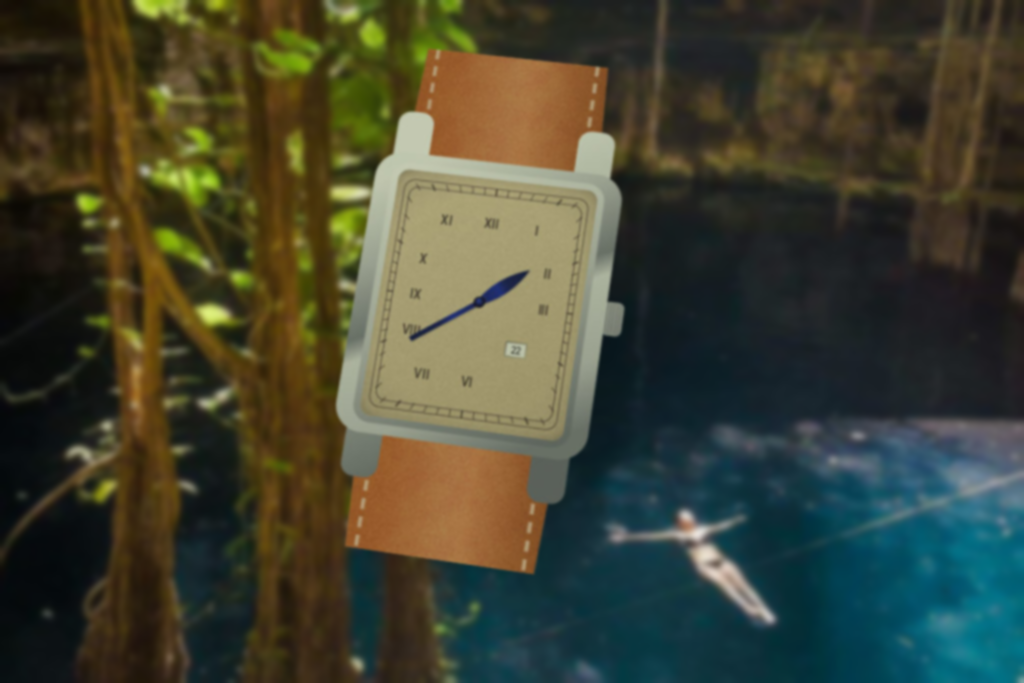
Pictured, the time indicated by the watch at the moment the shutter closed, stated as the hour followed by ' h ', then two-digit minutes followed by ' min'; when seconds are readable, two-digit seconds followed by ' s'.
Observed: 1 h 39 min
